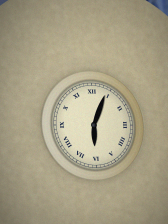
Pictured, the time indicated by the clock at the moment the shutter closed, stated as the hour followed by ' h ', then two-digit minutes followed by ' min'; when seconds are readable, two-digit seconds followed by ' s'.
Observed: 6 h 04 min
